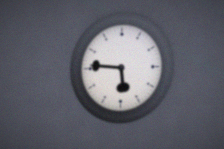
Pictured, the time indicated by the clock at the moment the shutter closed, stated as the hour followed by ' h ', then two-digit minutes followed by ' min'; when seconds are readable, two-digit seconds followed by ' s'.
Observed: 5 h 46 min
